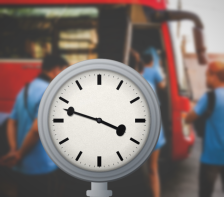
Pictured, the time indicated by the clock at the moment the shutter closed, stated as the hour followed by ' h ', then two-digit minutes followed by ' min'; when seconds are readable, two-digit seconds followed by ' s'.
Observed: 3 h 48 min
